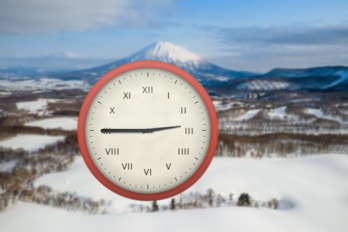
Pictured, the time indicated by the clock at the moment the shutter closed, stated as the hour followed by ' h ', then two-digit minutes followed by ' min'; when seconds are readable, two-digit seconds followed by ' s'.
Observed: 2 h 45 min
